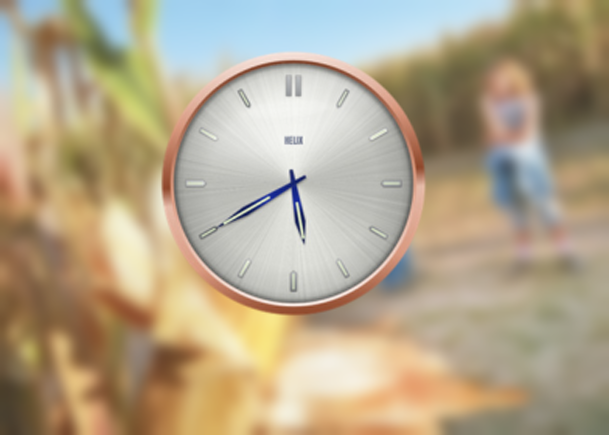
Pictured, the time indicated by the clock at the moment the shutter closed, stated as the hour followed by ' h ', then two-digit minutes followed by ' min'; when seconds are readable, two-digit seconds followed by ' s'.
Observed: 5 h 40 min
